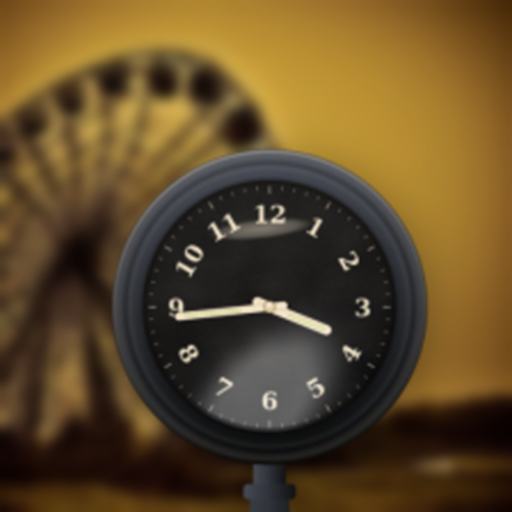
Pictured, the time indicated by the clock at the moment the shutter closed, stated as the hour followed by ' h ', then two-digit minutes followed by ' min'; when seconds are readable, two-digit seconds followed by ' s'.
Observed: 3 h 44 min
